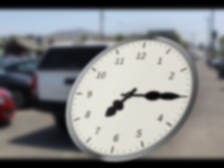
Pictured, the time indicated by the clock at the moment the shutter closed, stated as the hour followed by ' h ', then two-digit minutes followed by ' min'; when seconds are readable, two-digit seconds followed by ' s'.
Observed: 7 h 15 min
